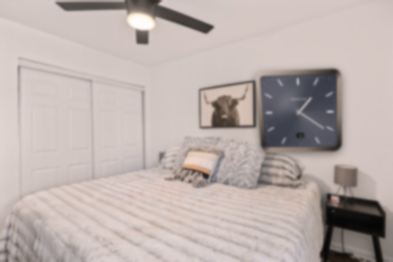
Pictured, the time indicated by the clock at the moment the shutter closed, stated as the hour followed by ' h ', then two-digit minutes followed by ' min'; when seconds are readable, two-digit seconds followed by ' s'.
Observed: 1 h 21 min
